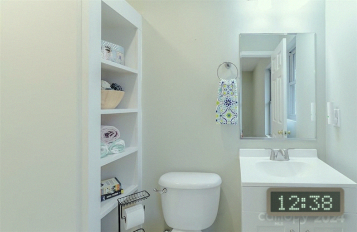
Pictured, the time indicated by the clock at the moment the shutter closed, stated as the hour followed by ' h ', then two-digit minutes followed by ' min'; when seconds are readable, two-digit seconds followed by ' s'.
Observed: 12 h 38 min
